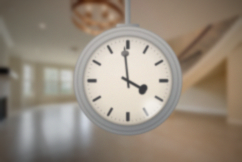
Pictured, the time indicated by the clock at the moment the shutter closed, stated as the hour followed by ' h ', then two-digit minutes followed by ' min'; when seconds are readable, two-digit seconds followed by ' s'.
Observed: 3 h 59 min
